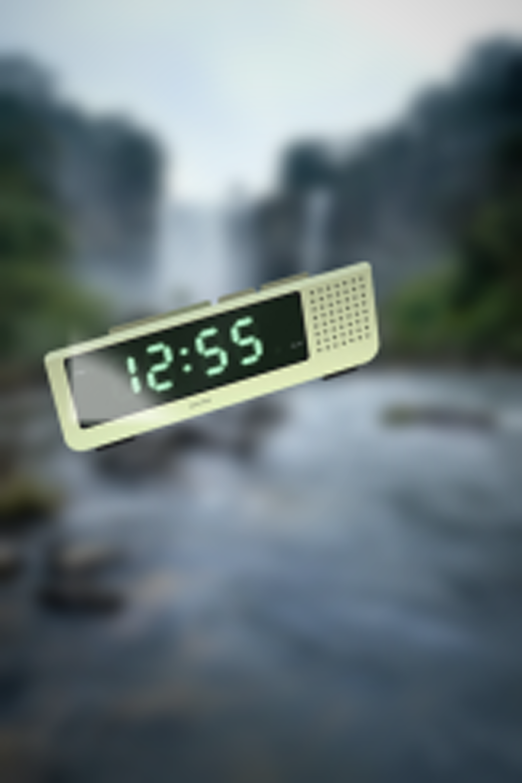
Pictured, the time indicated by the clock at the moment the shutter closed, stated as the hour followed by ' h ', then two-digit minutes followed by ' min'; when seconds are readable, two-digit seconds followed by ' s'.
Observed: 12 h 55 min
